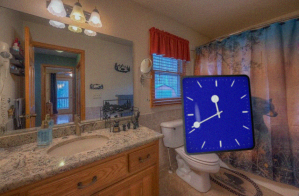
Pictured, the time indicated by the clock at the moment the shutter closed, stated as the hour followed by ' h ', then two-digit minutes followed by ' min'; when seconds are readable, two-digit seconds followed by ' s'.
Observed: 11 h 41 min
